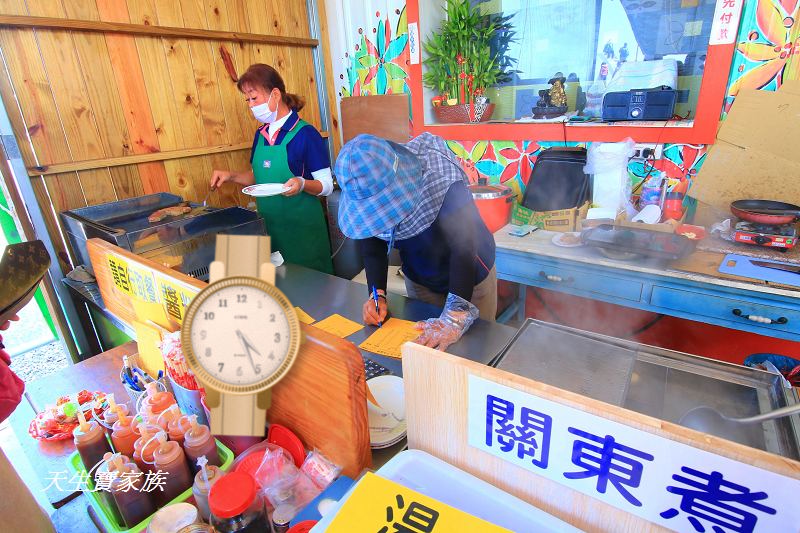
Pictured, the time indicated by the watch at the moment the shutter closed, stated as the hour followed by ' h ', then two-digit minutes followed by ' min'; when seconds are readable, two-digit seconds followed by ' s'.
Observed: 4 h 26 min
